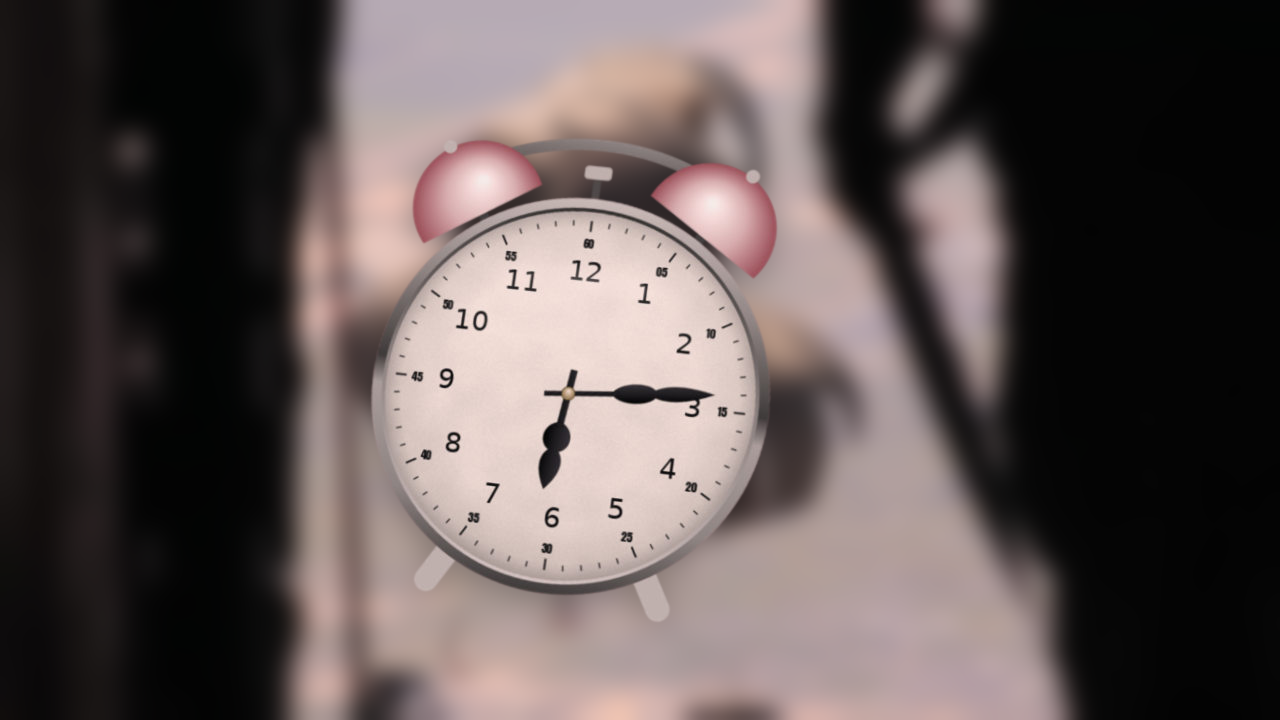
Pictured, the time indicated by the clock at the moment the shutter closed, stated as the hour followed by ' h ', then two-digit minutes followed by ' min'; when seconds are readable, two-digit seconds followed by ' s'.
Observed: 6 h 14 min
